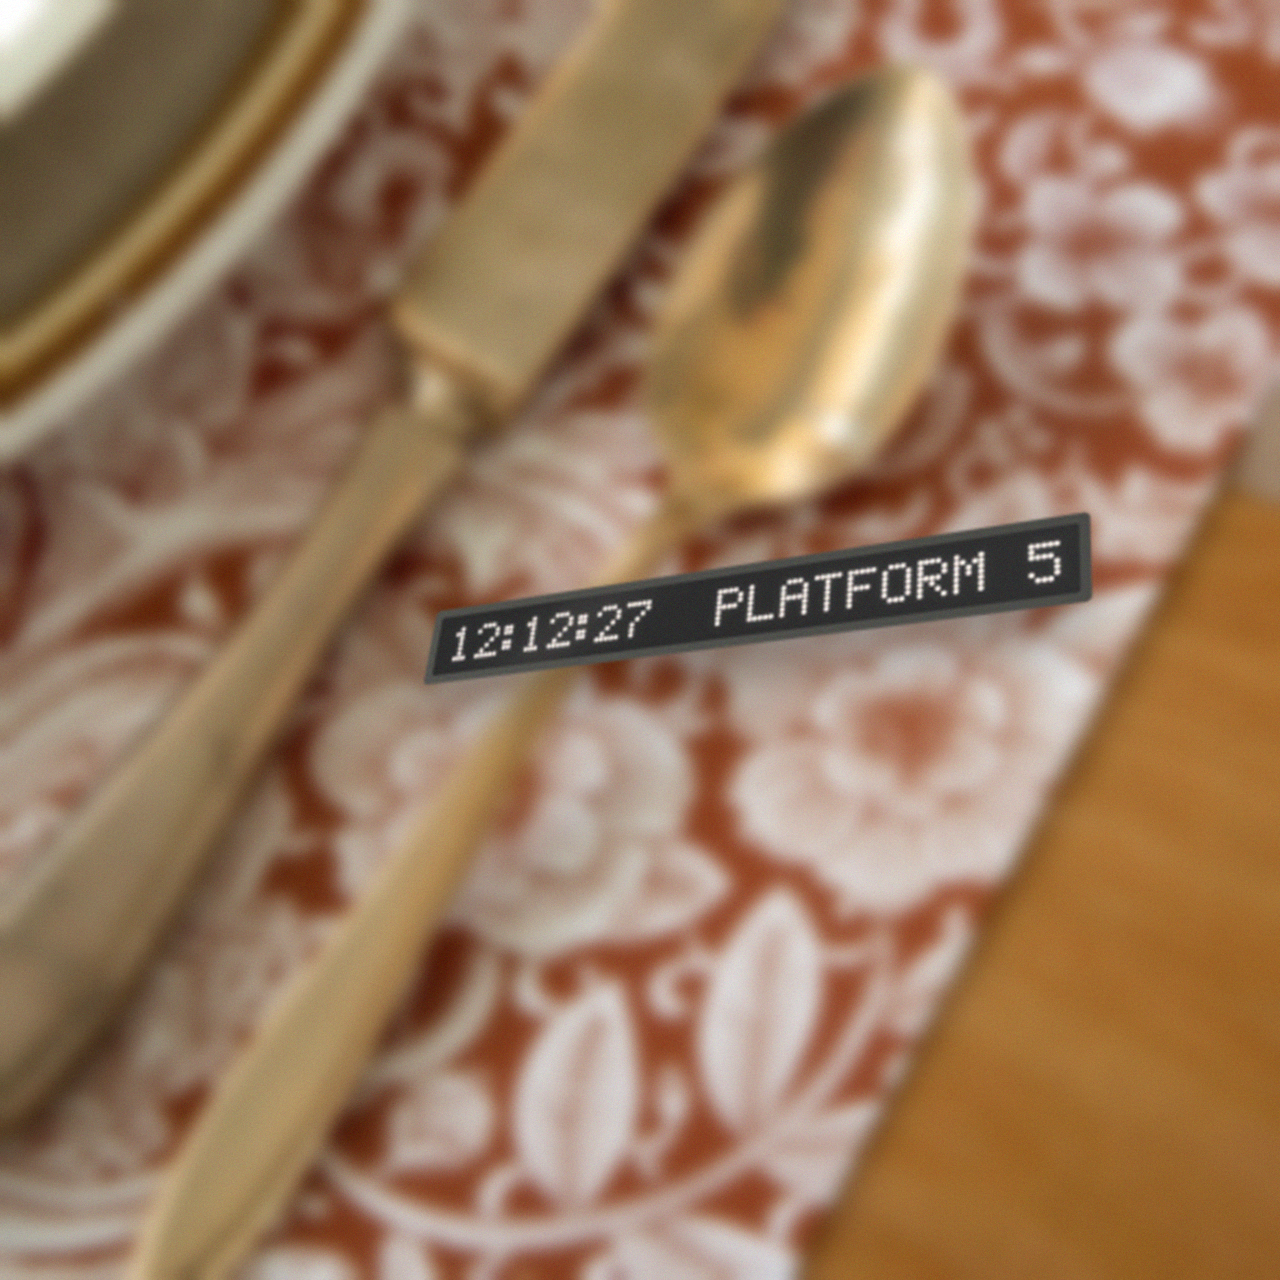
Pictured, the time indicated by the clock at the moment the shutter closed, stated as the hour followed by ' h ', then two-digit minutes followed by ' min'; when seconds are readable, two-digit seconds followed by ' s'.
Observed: 12 h 12 min 27 s
